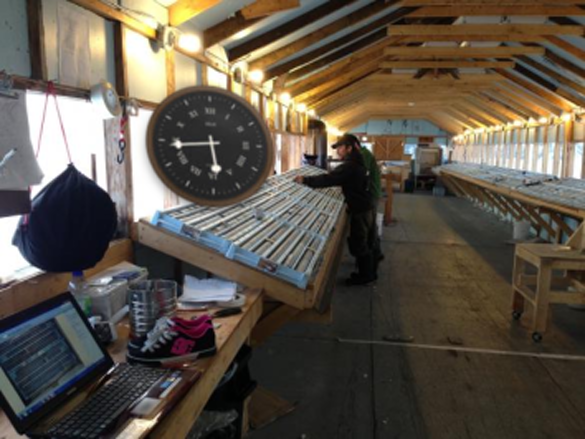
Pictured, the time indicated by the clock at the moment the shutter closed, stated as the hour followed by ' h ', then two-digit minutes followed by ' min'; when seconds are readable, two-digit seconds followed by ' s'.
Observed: 5 h 44 min
